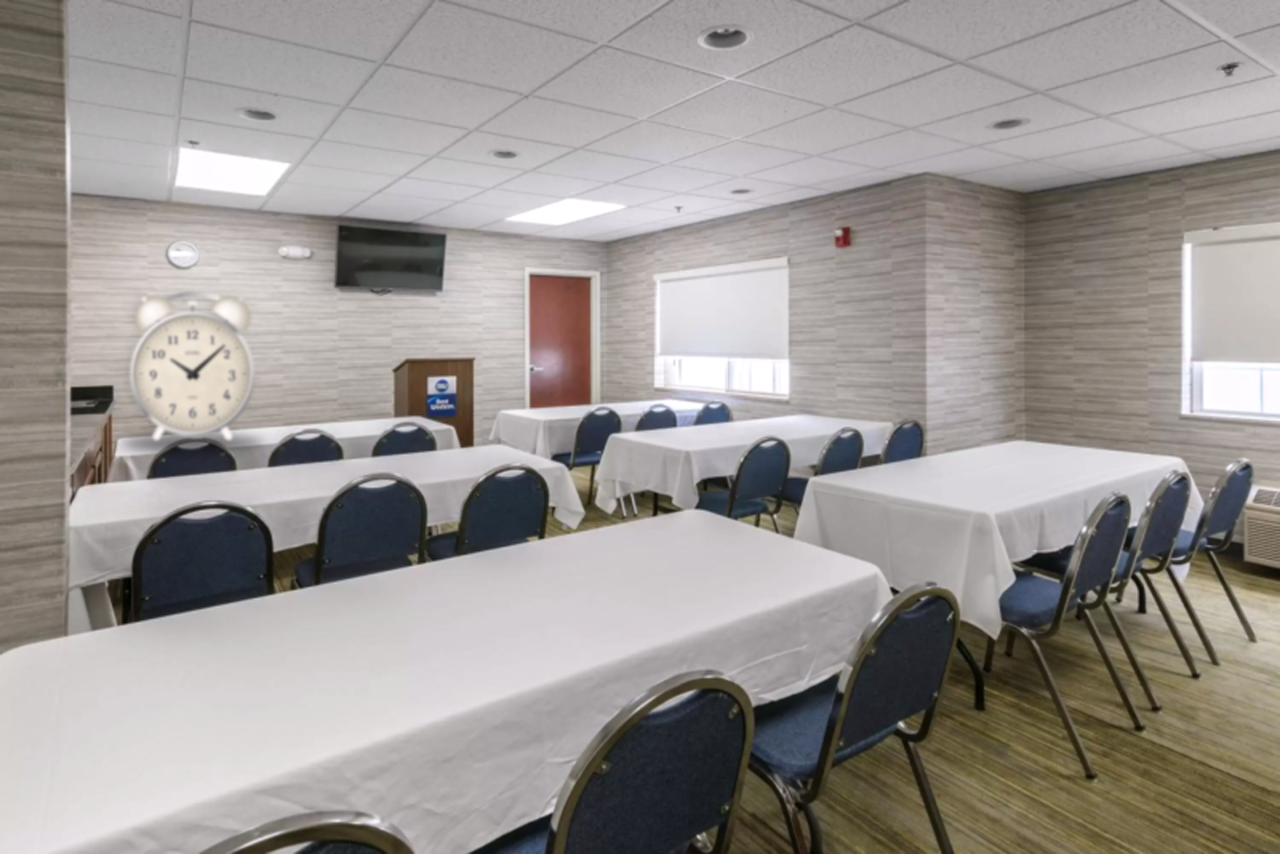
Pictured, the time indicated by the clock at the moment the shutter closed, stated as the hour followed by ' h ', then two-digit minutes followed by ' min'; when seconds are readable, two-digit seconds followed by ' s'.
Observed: 10 h 08 min
